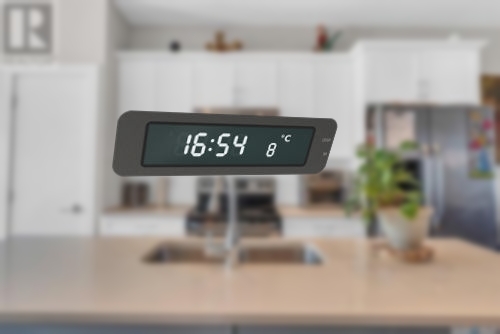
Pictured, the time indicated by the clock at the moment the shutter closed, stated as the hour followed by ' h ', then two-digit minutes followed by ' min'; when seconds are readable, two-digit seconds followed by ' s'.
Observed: 16 h 54 min
